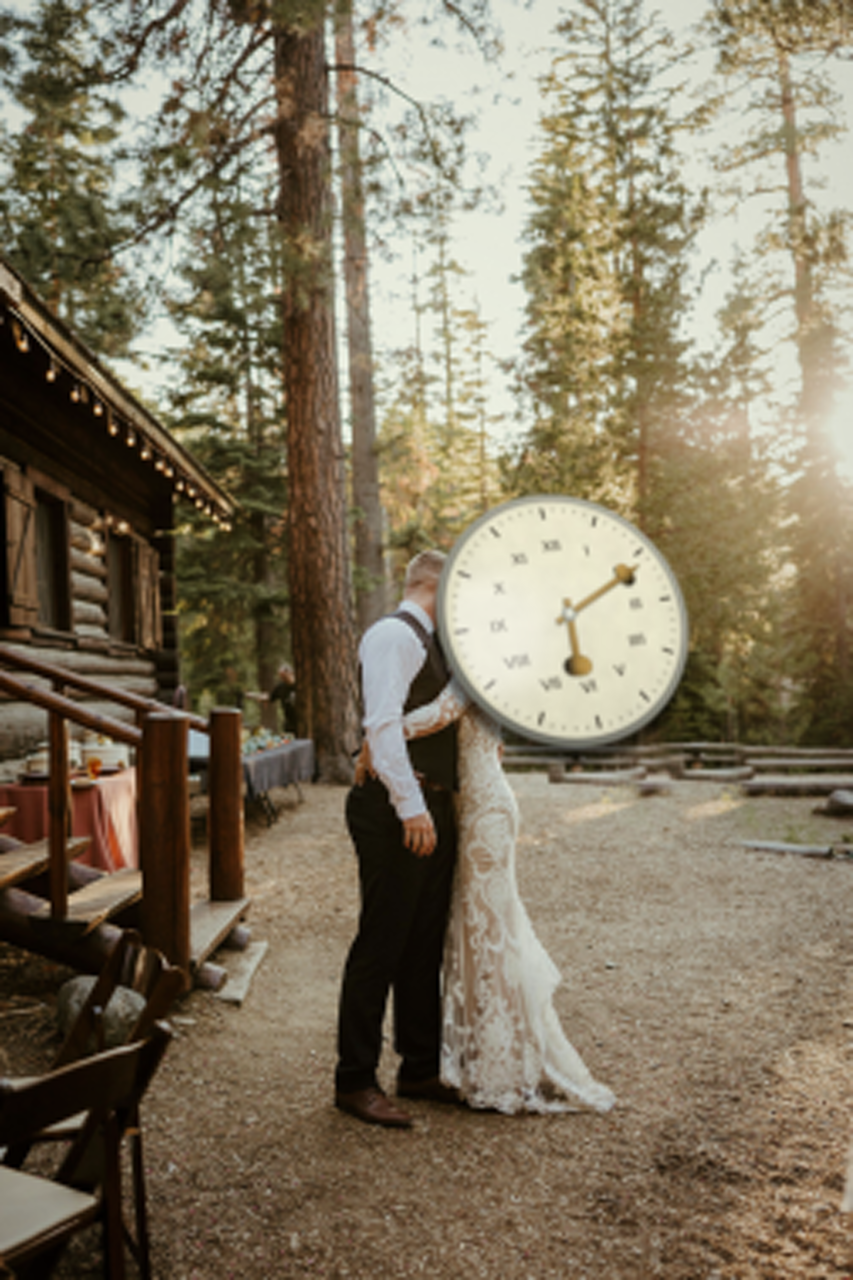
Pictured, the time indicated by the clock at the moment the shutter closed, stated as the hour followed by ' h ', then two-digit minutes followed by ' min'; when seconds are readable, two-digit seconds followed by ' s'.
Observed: 6 h 11 min
